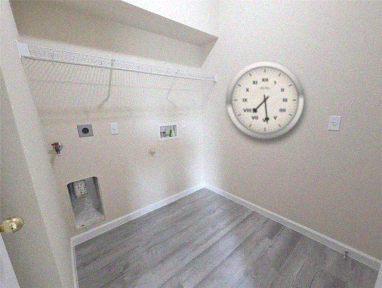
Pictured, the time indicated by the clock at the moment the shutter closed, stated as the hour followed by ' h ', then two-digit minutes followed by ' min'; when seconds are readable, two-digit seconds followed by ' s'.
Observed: 7 h 29 min
